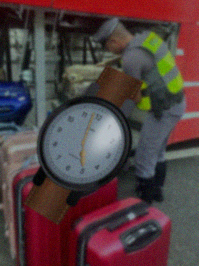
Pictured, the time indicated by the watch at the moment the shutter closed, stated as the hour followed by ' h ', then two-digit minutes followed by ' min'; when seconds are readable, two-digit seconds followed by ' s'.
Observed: 4 h 58 min
